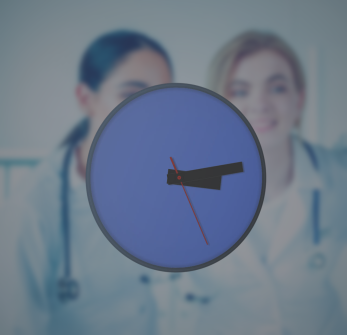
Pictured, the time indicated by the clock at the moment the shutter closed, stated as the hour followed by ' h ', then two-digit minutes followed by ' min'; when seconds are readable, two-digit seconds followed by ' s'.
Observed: 3 h 13 min 26 s
